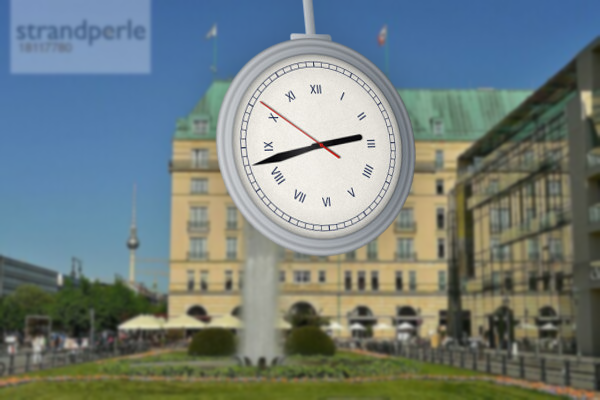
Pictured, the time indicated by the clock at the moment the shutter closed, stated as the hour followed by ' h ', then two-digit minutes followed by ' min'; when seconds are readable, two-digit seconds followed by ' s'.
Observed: 2 h 42 min 51 s
